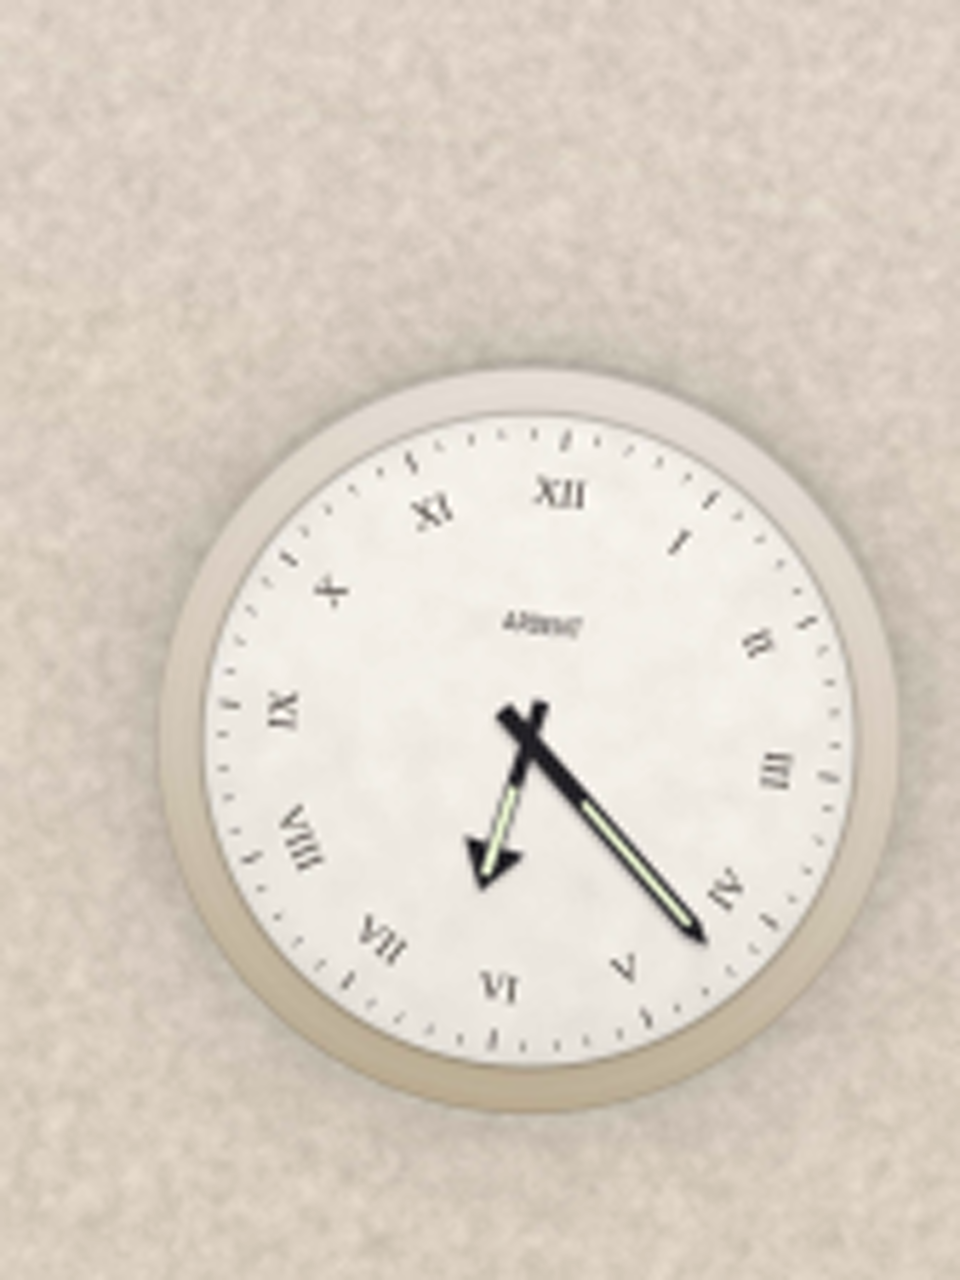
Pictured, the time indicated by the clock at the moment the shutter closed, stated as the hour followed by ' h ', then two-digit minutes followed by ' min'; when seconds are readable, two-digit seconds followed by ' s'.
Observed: 6 h 22 min
